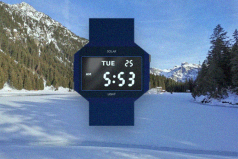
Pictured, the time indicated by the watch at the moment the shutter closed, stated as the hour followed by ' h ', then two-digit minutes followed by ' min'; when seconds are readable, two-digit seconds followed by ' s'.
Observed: 5 h 53 min
